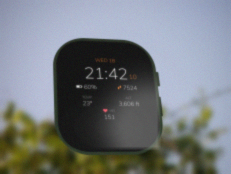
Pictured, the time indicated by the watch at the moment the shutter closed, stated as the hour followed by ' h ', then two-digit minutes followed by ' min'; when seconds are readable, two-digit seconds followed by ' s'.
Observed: 21 h 42 min
